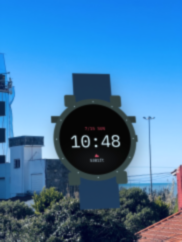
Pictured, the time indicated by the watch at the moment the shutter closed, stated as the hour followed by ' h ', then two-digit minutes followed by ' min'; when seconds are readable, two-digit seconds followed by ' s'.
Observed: 10 h 48 min
